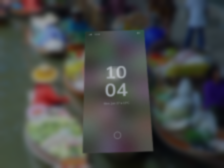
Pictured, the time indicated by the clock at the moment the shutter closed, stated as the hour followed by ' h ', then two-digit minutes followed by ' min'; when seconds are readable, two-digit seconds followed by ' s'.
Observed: 10 h 04 min
